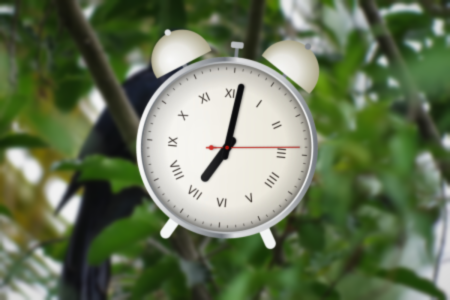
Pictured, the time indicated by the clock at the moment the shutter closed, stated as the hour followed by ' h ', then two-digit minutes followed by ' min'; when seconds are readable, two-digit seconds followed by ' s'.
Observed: 7 h 01 min 14 s
